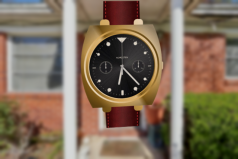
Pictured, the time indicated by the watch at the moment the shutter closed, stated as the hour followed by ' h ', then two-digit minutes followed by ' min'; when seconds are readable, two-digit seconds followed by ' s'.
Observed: 6 h 23 min
